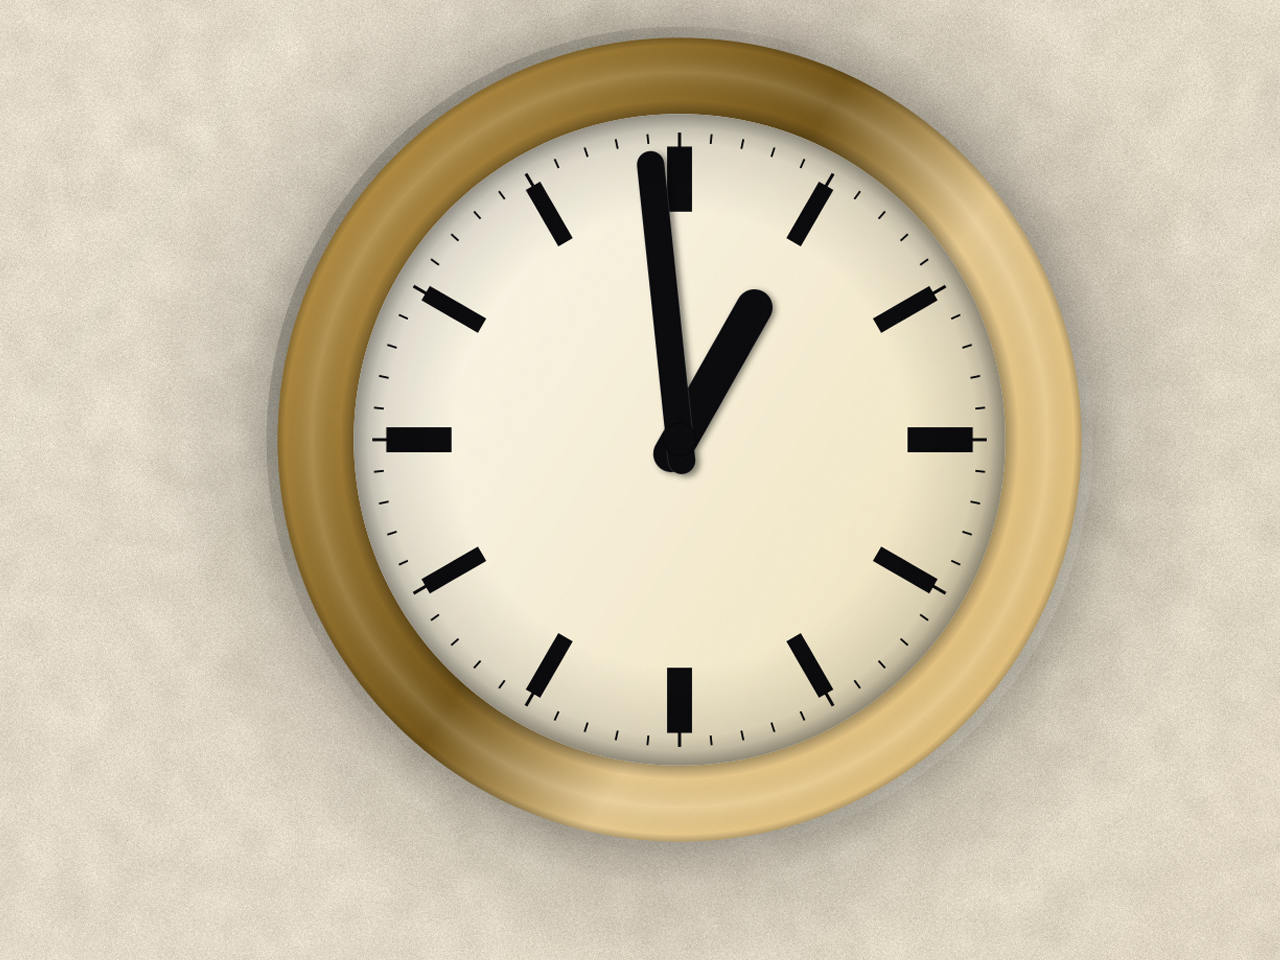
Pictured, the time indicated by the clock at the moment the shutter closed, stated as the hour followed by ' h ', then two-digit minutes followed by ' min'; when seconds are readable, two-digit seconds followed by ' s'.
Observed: 12 h 59 min
